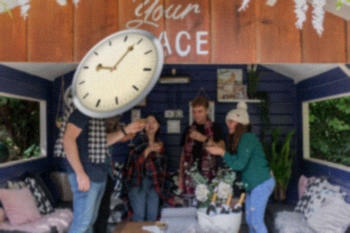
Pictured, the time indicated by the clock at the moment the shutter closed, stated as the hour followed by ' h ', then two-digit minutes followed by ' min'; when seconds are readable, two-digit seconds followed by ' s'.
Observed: 9 h 04 min
